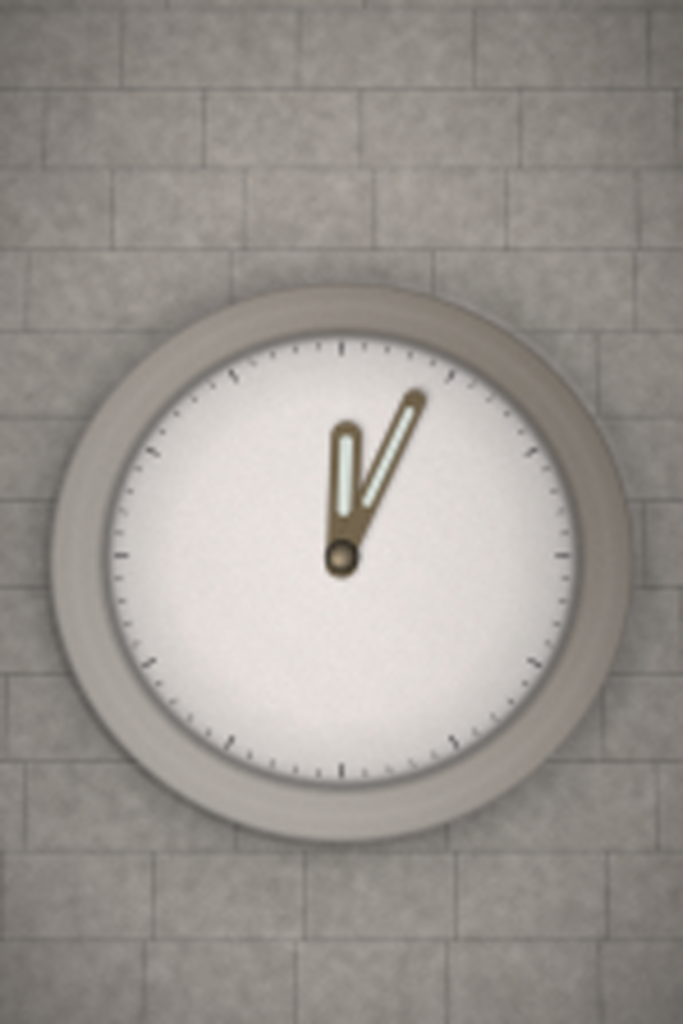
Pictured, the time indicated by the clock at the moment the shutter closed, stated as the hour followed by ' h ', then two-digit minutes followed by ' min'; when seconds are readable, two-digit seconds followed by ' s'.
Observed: 12 h 04 min
